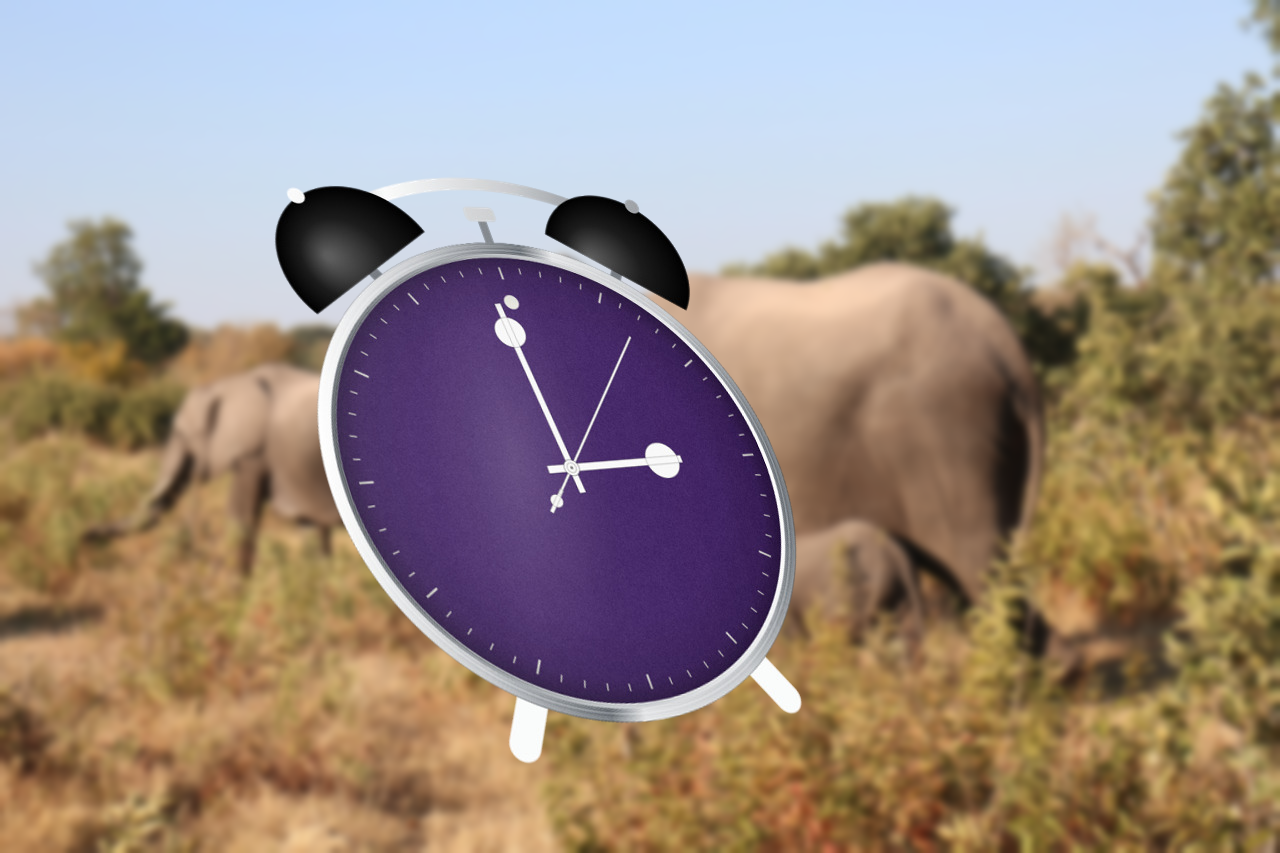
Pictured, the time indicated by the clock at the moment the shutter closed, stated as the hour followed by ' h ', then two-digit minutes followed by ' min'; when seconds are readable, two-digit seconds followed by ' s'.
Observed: 2 h 59 min 07 s
